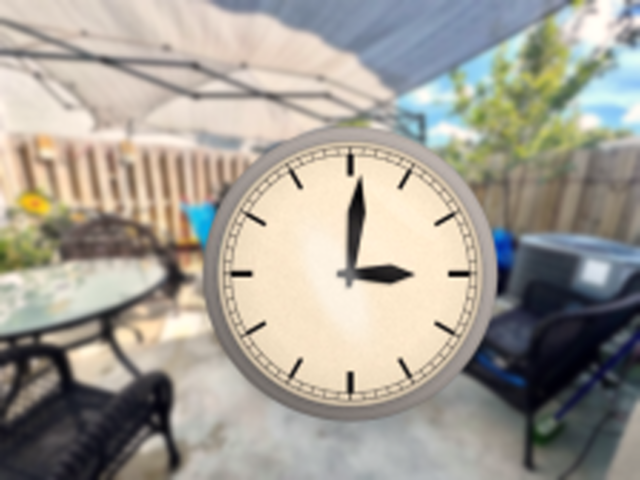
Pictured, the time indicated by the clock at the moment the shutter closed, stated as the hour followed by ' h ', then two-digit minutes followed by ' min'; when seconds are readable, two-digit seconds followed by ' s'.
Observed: 3 h 01 min
